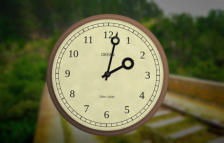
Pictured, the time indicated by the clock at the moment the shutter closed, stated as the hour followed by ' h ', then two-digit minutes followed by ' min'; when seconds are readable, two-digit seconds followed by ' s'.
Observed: 2 h 02 min
